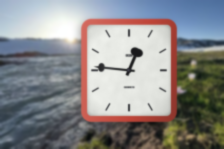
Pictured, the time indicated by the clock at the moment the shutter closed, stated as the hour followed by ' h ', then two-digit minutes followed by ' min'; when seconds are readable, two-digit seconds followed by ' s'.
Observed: 12 h 46 min
